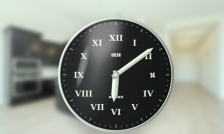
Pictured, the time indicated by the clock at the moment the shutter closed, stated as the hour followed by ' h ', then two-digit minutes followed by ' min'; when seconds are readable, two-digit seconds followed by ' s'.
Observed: 6 h 09 min
